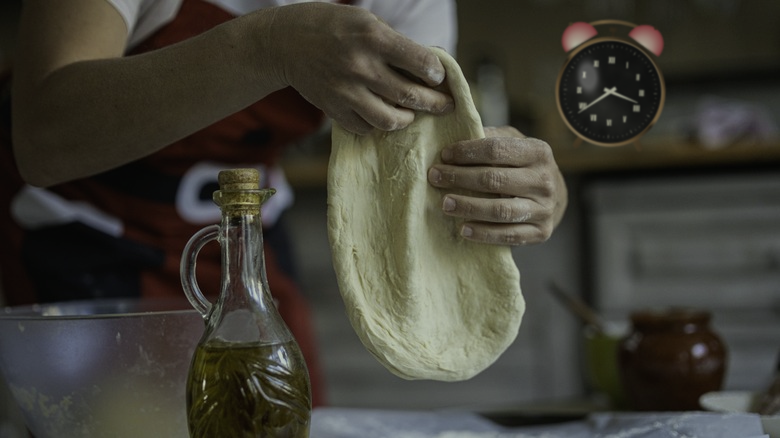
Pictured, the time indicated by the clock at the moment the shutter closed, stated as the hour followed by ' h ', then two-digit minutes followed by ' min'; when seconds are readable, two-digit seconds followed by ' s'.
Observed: 3 h 39 min
